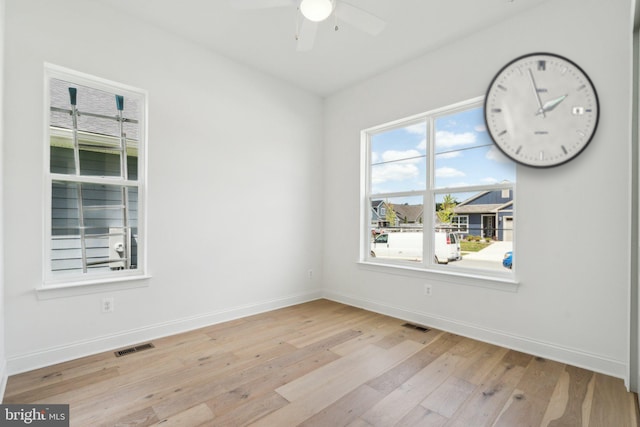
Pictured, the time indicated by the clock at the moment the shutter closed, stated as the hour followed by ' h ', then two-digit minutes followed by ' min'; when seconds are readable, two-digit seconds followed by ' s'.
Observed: 1 h 57 min
